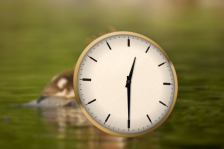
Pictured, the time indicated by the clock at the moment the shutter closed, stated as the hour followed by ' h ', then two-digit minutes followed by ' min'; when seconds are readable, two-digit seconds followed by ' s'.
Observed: 12 h 30 min
